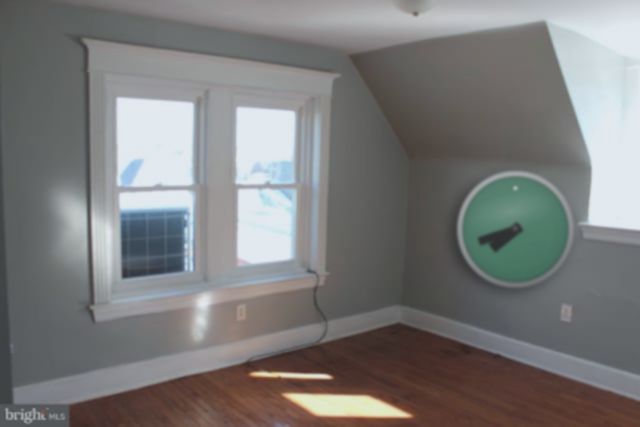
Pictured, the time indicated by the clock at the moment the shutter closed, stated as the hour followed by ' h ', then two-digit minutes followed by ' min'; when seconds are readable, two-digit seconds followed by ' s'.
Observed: 7 h 42 min
